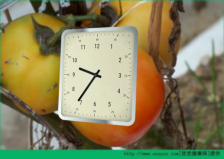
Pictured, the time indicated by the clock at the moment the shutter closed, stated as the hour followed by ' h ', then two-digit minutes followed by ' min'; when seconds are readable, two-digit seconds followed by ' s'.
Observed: 9 h 36 min
